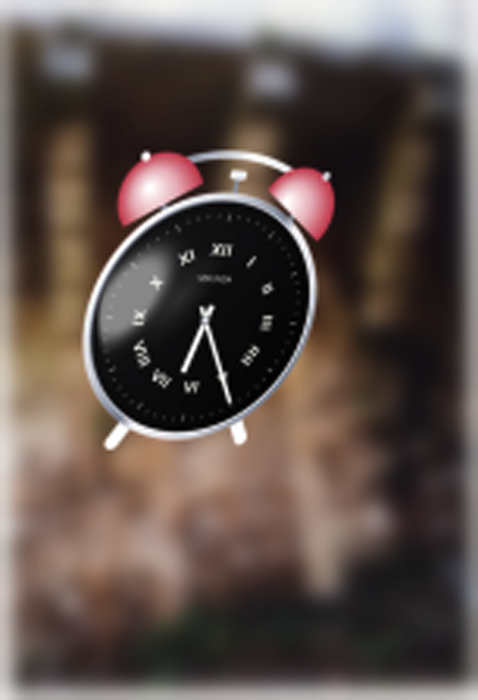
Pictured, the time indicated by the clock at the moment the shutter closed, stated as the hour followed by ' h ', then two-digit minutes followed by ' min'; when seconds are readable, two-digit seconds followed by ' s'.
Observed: 6 h 25 min
